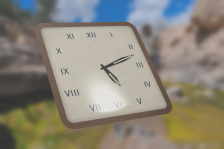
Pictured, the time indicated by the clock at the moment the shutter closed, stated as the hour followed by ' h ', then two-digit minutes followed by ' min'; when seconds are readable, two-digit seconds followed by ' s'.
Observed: 5 h 12 min
